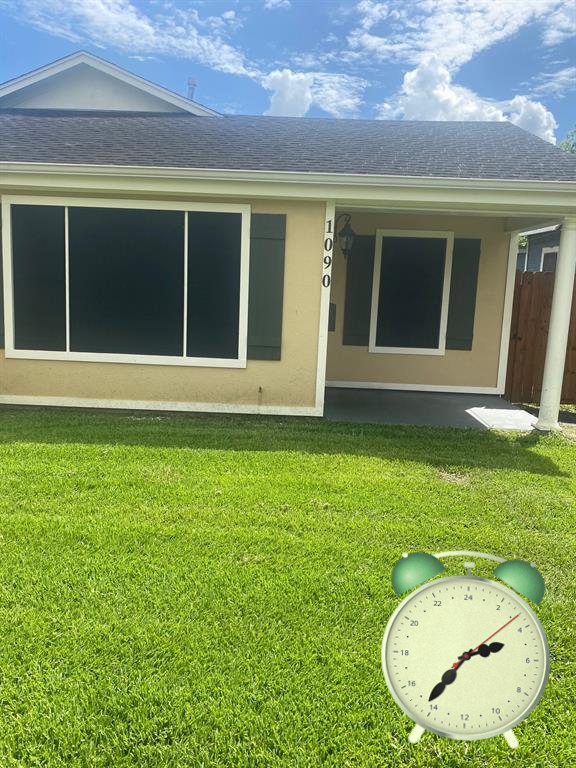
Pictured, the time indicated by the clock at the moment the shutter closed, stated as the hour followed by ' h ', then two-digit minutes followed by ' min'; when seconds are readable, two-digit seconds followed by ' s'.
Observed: 4 h 36 min 08 s
